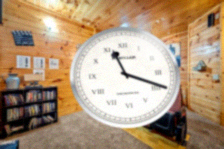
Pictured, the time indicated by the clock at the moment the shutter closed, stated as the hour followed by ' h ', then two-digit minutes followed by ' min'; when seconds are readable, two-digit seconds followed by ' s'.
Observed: 11 h 19 min
